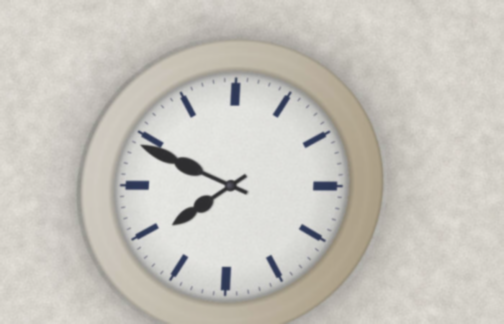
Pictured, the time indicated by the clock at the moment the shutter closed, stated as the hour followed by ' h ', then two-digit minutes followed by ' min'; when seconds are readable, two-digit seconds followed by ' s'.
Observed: 7 h 49 min
